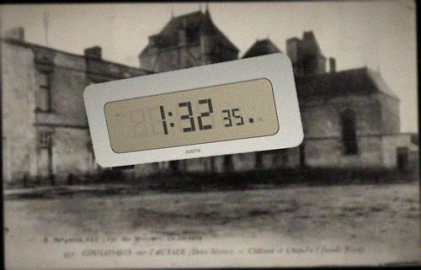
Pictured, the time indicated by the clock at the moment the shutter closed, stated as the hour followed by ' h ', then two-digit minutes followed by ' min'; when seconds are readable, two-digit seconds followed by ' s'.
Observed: 1 h 32 min 35 s
